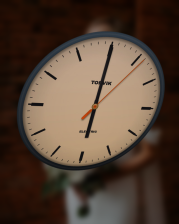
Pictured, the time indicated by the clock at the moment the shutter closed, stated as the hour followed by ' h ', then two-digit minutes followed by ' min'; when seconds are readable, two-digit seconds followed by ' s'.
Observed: 6 h 00 min 06 s
